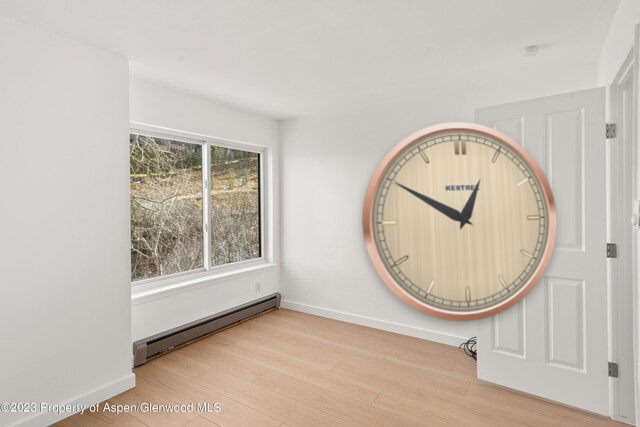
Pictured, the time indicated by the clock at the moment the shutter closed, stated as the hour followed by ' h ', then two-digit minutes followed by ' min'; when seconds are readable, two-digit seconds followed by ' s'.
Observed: 12 h 50 min
